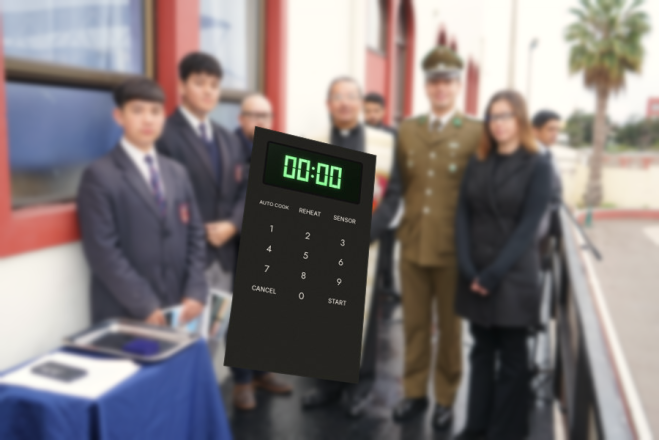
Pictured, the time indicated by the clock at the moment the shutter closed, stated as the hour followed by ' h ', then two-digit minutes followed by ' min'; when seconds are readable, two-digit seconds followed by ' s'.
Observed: 0 h 00 min
